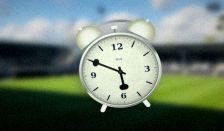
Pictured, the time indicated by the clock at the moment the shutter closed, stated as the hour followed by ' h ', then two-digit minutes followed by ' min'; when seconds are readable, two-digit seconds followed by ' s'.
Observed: 5 h 50 min
